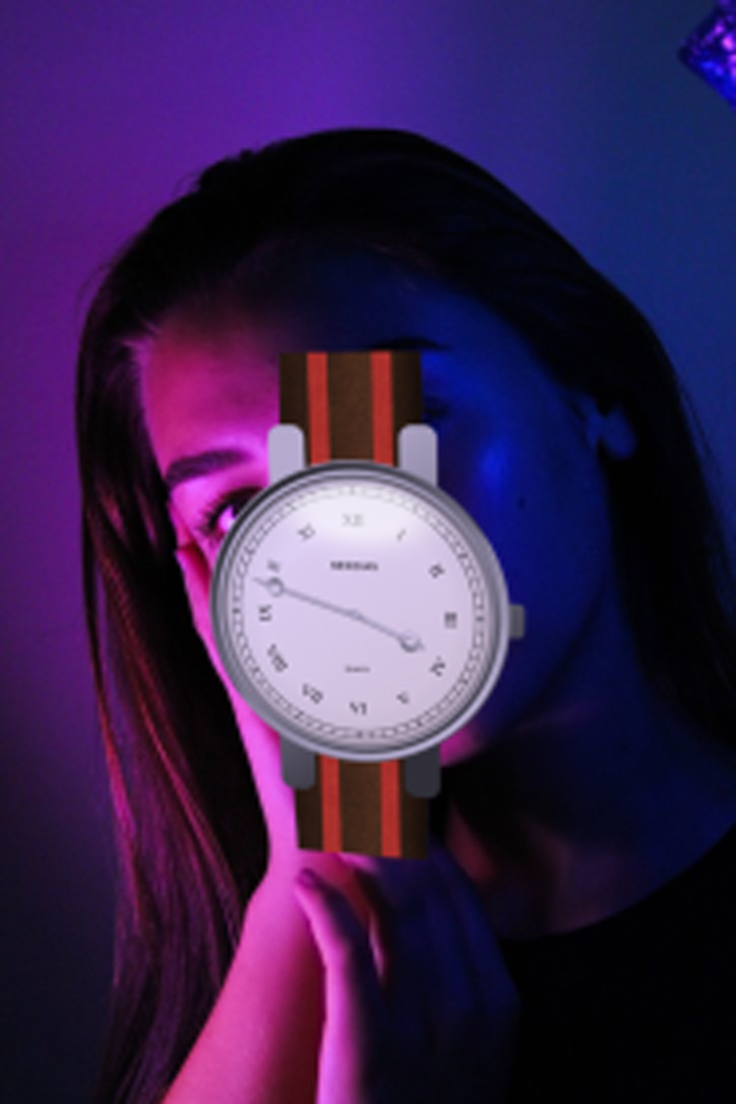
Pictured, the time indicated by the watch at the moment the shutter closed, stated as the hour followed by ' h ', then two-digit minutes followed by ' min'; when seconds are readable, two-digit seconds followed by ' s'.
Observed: 3 h 48 min
